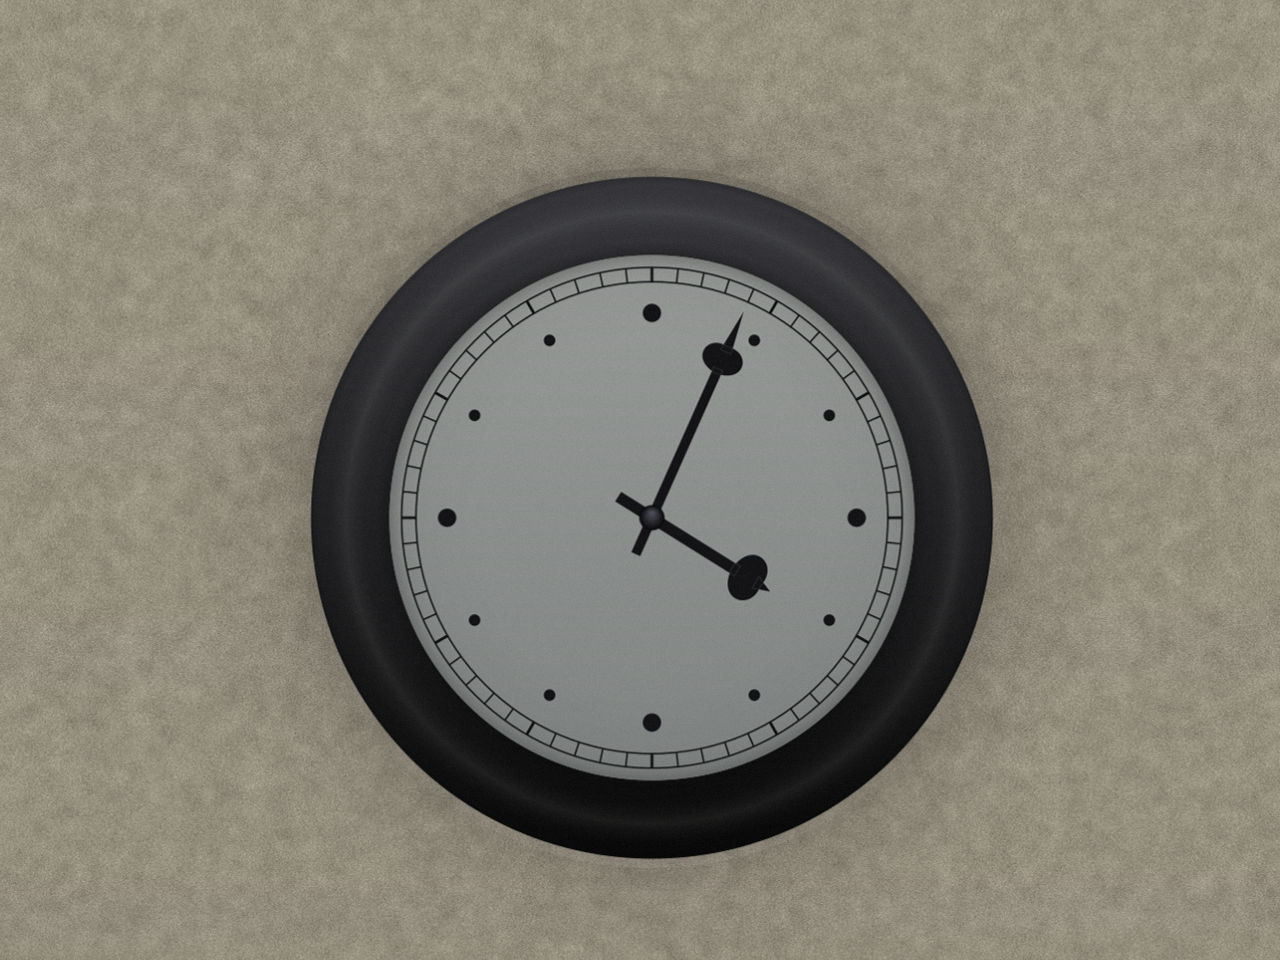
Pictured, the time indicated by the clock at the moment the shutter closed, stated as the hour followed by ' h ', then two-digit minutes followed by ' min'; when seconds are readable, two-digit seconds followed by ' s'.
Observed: 4 h 04 min
